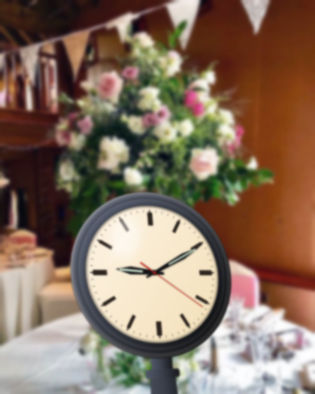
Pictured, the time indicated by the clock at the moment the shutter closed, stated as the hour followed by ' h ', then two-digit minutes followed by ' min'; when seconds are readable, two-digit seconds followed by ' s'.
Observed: 9 h 10 min 21 s
